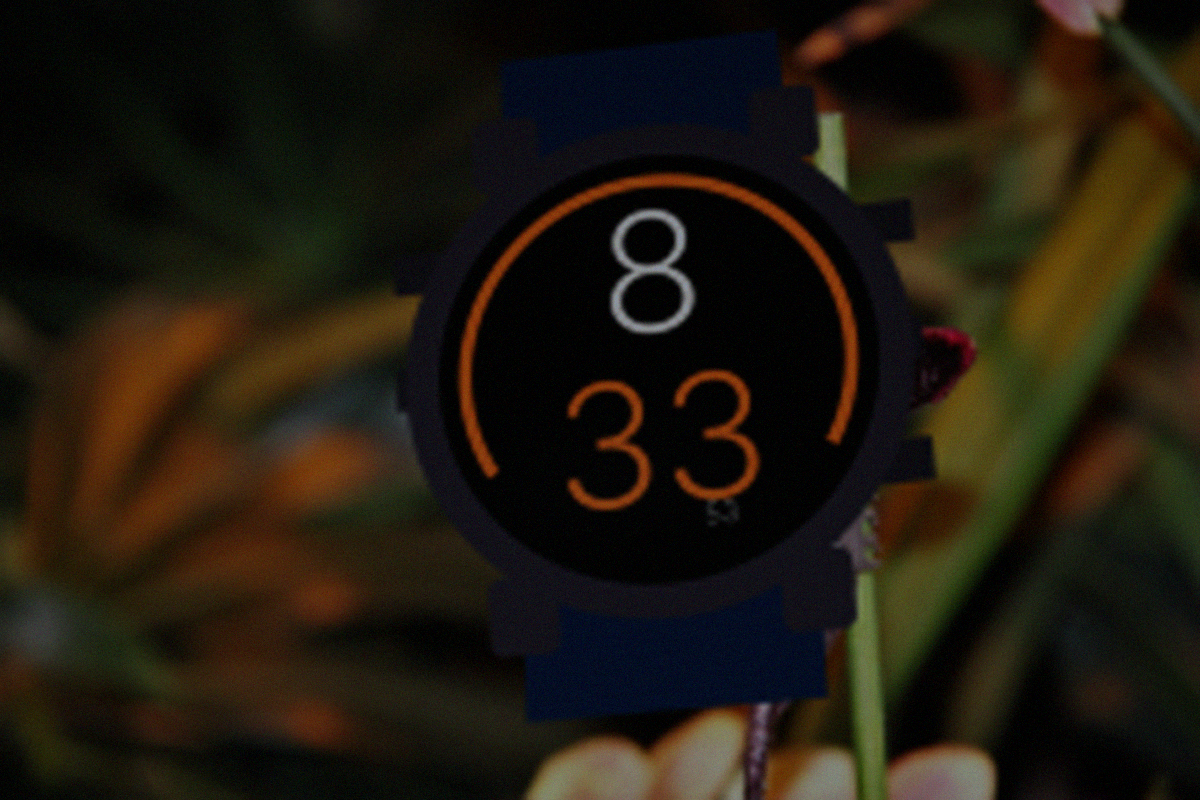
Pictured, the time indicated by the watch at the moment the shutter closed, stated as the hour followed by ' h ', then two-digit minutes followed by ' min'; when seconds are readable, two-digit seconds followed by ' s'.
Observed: 8 h 33 min
